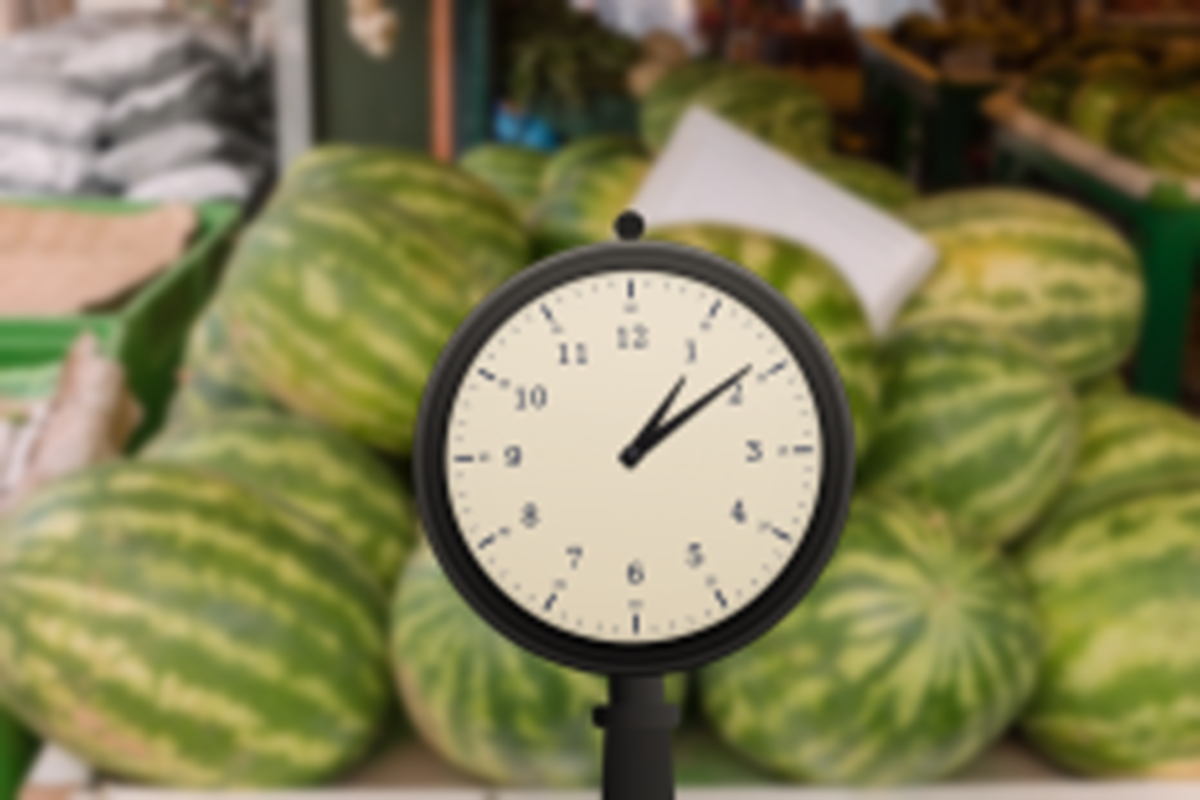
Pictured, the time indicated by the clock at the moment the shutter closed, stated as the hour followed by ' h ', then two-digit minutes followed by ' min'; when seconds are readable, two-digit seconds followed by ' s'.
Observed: 1 h 09 min
